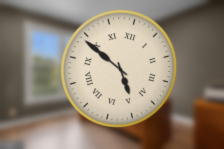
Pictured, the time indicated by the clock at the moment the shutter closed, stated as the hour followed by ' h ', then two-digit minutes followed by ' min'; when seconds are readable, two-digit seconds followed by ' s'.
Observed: 4 h 49 min
